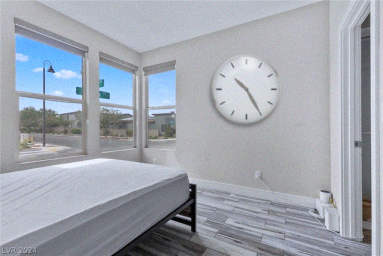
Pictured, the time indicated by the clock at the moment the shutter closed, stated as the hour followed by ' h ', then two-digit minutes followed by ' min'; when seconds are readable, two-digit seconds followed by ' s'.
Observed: 10 h 25 min
